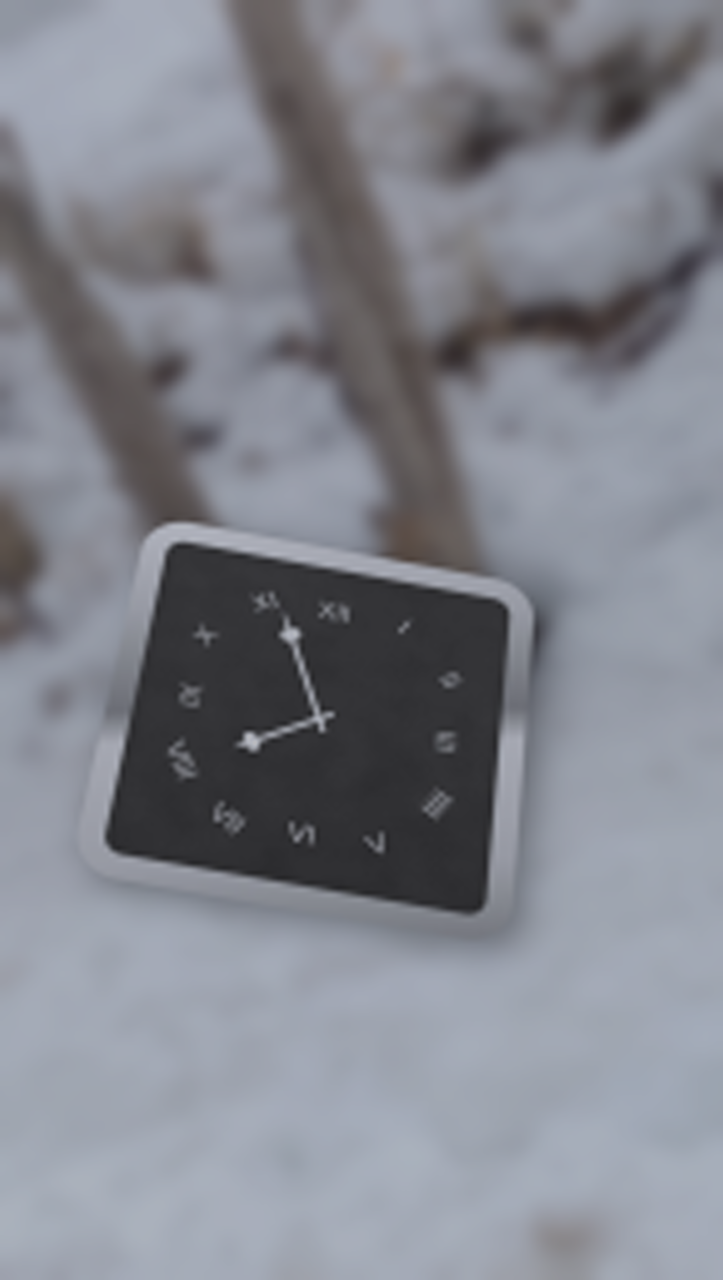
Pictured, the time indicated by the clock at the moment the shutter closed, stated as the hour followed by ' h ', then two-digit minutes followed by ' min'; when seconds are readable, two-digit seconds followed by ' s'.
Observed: 7 h 56 min
